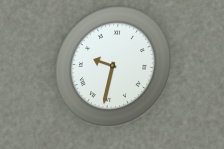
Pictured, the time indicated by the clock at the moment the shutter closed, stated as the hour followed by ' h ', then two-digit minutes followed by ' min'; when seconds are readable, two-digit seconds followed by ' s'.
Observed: 9 h 31 min
